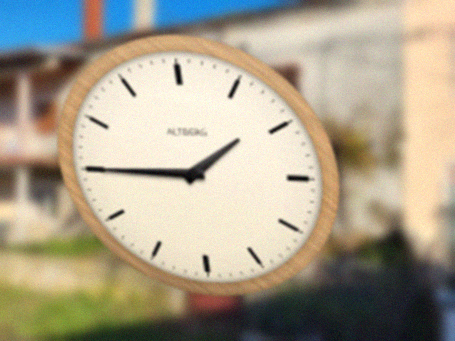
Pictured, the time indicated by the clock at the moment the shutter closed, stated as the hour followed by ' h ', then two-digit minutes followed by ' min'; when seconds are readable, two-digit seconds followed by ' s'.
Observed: 1 h 45 min
